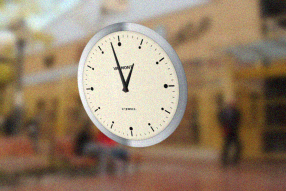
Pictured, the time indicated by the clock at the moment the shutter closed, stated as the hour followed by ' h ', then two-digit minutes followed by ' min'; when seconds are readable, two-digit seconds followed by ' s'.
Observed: 12 h 58 min
